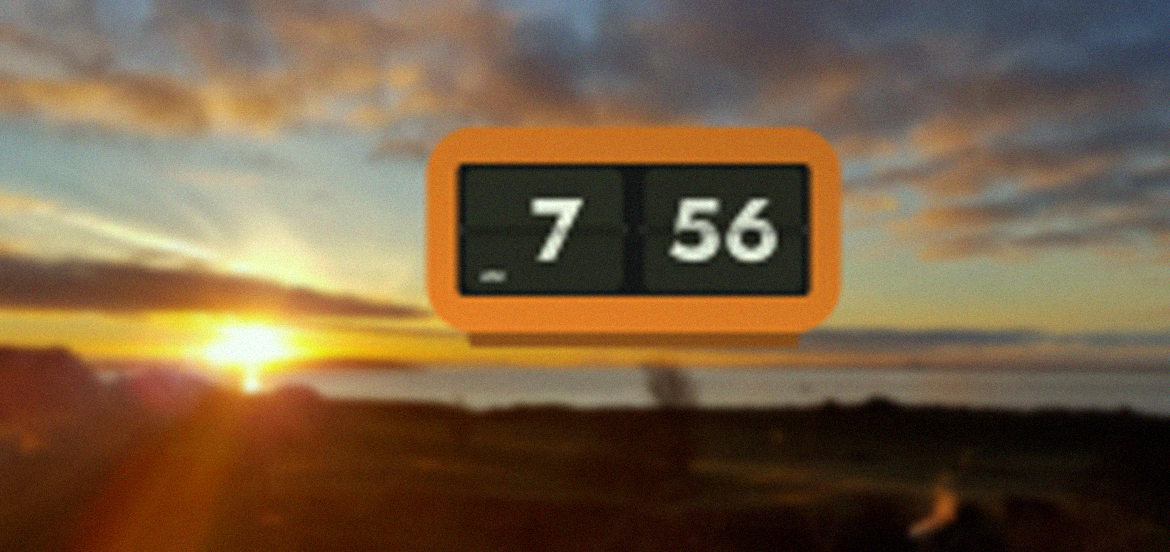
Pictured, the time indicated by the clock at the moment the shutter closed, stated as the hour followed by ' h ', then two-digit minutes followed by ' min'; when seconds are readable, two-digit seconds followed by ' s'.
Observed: 7 h 56 min
